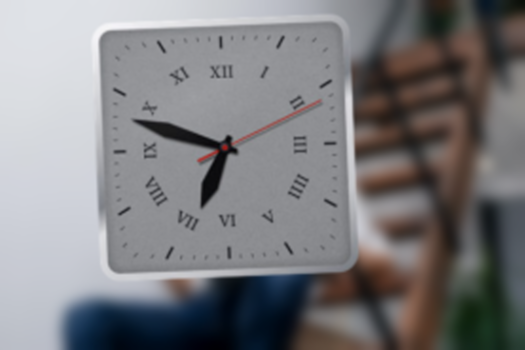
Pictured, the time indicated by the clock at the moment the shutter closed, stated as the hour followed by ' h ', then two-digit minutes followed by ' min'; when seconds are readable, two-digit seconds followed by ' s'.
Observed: 6 h 48 min 11 s
